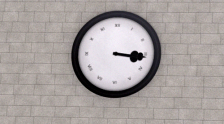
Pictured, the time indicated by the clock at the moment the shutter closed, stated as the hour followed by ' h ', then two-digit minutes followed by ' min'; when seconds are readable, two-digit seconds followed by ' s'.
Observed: 3 h 16 min
